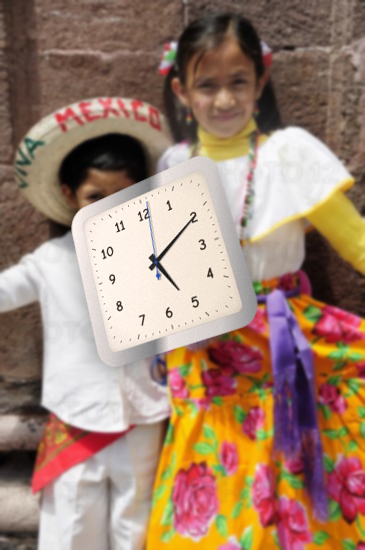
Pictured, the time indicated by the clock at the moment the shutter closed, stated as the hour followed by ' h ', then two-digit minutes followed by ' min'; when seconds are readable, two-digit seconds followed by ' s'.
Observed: 5 h 10 min 01 s
